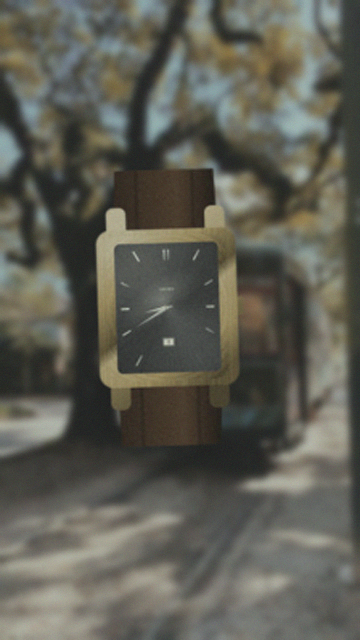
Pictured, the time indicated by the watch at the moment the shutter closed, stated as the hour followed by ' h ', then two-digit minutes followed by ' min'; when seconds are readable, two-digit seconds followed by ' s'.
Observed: 8 h 40 min
